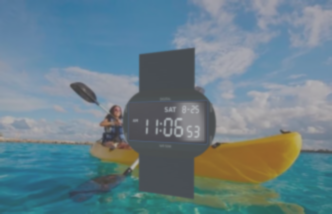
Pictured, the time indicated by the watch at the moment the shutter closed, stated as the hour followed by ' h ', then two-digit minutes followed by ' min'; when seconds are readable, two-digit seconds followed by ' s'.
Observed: 11 h 06 min 53 s
